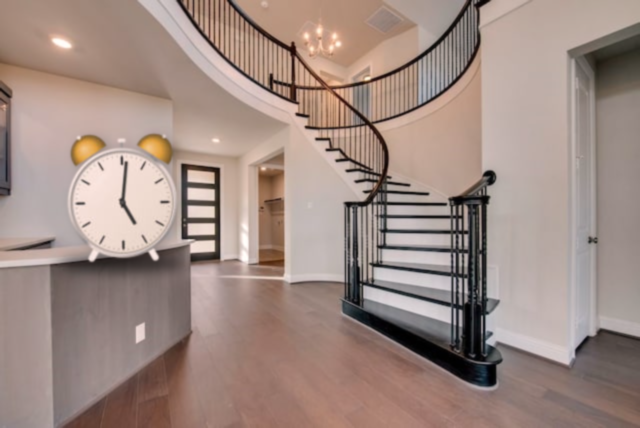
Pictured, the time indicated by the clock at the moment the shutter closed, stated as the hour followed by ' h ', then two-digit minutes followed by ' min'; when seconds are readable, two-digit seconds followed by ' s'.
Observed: 5 h 01 min
